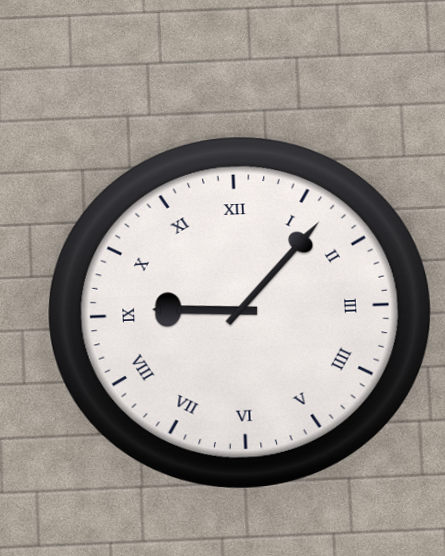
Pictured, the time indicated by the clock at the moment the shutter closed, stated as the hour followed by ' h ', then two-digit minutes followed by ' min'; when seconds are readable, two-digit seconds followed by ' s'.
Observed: 9 h 07 min
